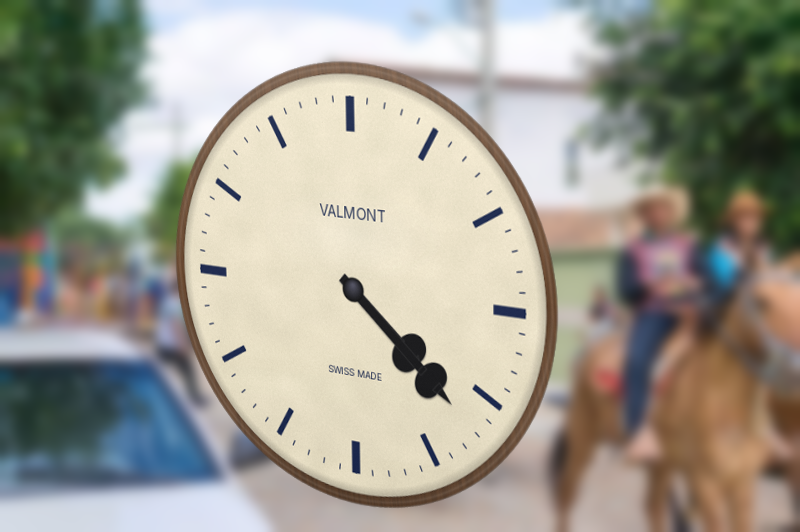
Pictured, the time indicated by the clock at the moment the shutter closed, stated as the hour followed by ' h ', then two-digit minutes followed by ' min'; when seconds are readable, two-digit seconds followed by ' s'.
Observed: 4 h 22 min
